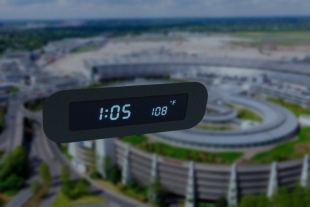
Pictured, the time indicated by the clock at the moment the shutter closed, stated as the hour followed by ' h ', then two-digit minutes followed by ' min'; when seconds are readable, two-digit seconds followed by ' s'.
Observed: 1 h 05 min
